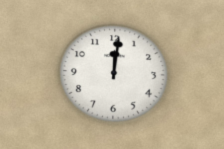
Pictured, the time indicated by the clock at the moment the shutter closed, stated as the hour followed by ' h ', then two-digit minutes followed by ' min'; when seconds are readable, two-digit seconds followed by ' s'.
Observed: 12 h 01 min
